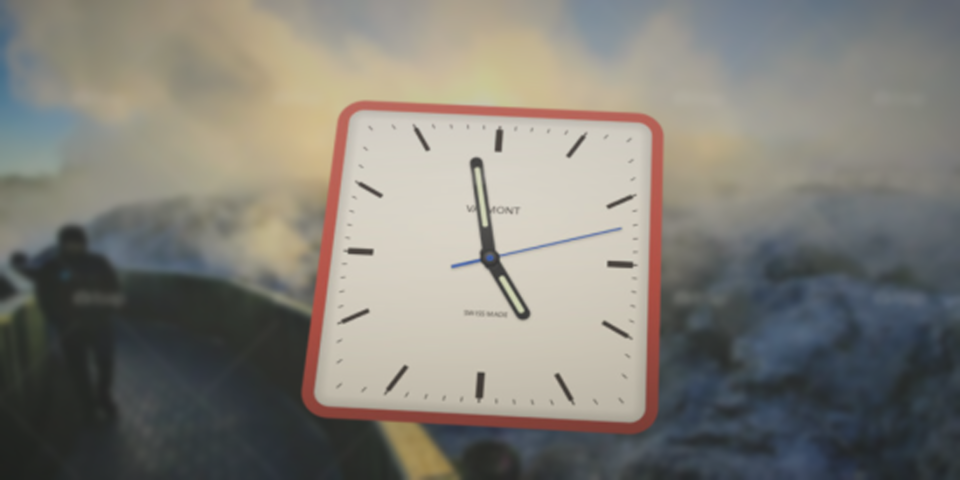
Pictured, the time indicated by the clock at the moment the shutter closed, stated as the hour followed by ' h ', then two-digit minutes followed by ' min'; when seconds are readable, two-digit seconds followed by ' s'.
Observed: 4 h 58 min 12 s
